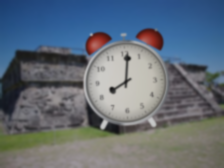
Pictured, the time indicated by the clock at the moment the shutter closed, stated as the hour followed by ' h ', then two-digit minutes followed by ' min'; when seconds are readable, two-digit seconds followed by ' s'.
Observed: 8 h 01 min
